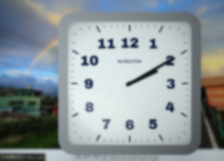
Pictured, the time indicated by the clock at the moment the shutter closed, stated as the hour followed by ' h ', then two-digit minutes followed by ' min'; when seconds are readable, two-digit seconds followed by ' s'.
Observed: 2 h 10 min
